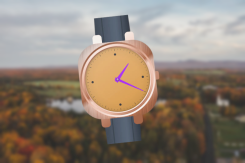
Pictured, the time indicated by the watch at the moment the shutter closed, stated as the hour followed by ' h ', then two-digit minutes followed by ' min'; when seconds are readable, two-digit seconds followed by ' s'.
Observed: 1 h 20 min
